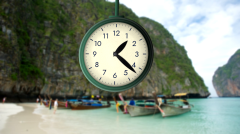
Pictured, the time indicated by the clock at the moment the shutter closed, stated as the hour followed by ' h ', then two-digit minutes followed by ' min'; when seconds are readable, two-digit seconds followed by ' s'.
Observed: 1 h 22 min
